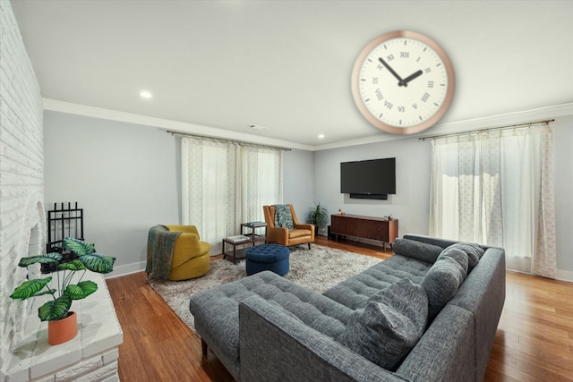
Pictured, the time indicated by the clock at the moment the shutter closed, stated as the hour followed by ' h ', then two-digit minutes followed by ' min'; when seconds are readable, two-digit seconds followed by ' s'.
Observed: 1 h 52 min
